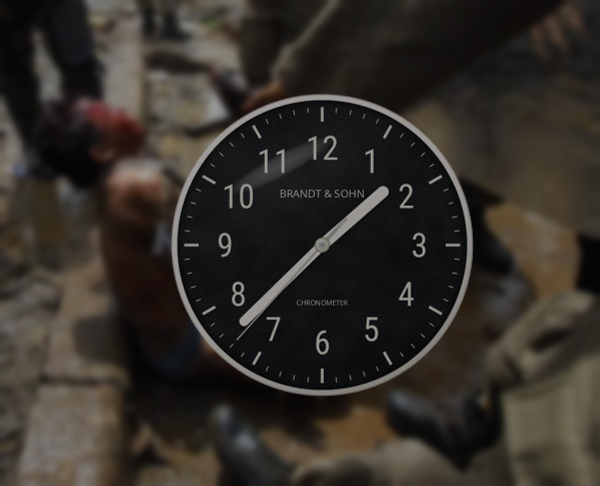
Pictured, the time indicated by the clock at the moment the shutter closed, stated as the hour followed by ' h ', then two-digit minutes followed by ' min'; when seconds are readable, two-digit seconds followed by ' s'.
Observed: 1 h 37 min 37 s
